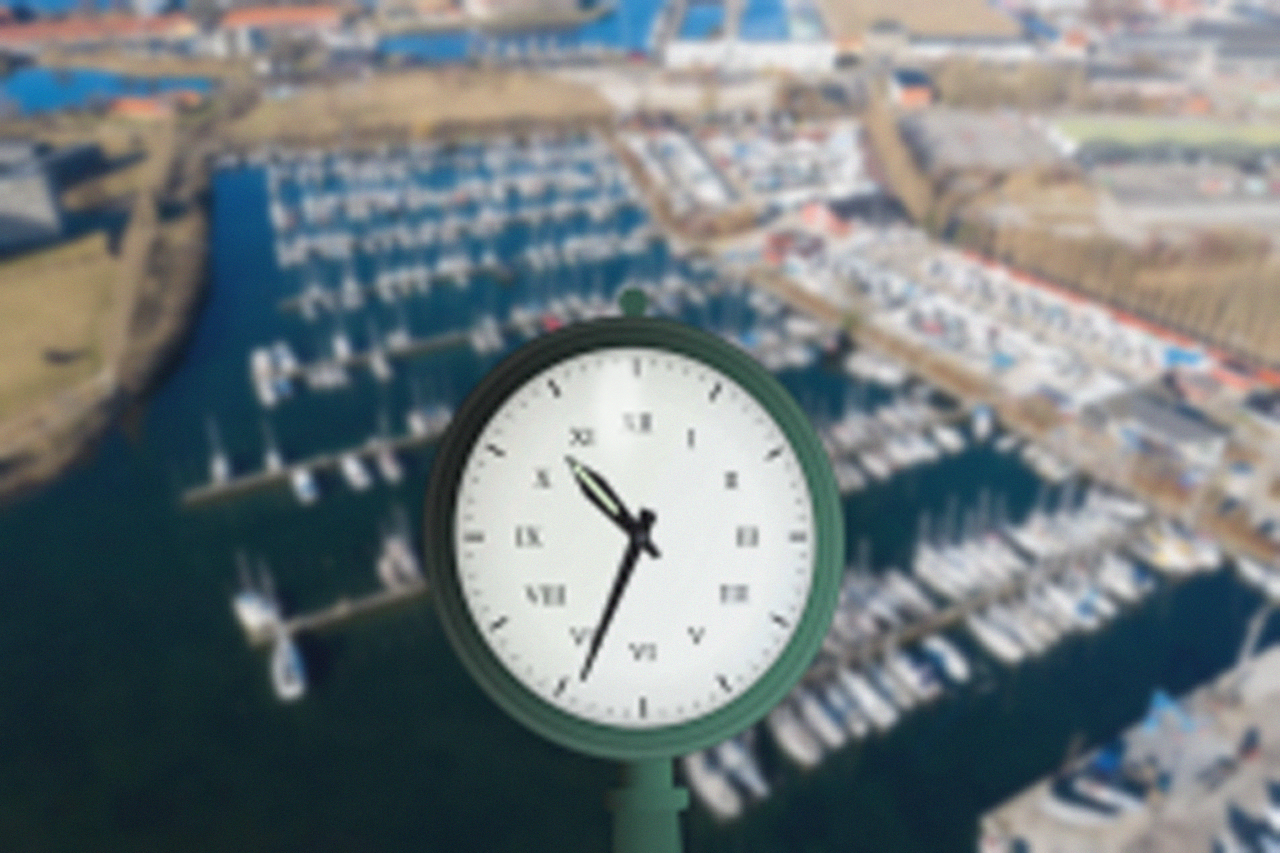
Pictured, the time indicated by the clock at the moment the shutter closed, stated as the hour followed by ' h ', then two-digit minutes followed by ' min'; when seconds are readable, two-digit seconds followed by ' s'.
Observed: 10 h 34 min
